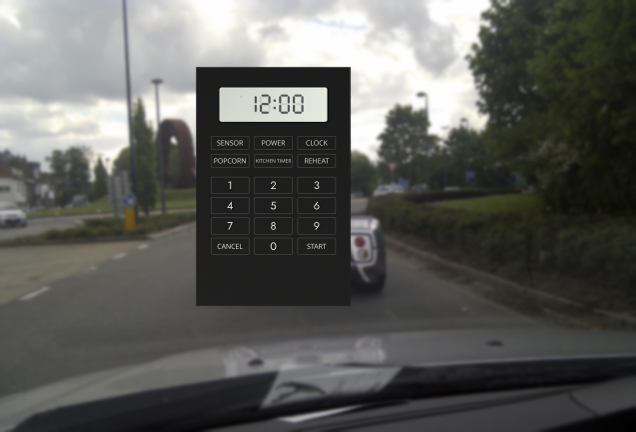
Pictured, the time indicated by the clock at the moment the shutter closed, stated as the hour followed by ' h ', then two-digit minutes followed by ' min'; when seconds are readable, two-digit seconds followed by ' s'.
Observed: 12 h 00 min
